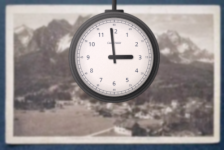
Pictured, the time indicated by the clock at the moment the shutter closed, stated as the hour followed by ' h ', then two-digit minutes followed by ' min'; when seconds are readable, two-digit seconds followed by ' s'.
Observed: 2 h 59 min
